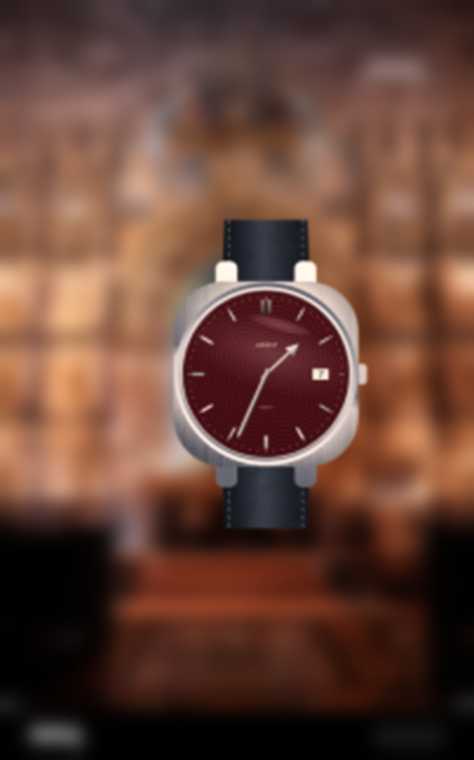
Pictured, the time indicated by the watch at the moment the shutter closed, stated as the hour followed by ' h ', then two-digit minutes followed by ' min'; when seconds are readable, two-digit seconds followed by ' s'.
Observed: 1 h 34 min
